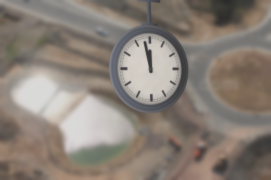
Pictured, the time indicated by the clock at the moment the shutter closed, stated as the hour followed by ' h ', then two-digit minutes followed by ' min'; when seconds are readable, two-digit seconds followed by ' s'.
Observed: 11 h 58 min
